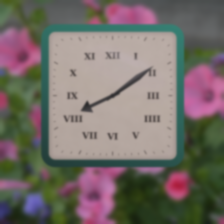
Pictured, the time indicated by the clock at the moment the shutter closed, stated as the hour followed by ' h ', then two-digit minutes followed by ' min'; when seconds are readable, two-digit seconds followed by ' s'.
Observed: 8 h 09 min
